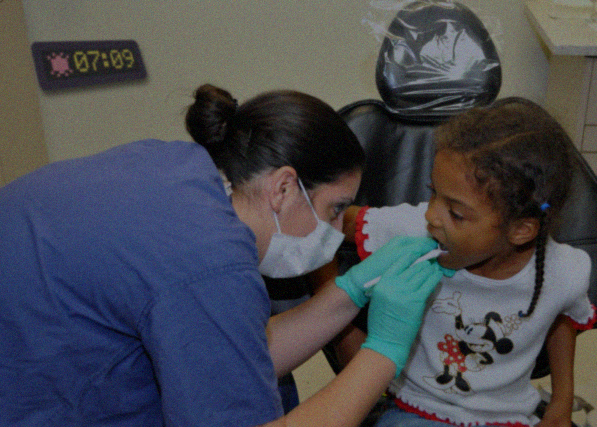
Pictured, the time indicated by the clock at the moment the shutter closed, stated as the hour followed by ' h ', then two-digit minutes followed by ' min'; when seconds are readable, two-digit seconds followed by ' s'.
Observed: 7 h 09 min
